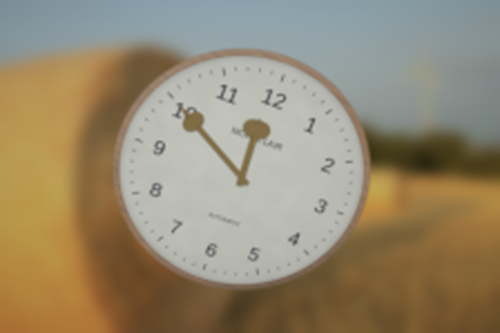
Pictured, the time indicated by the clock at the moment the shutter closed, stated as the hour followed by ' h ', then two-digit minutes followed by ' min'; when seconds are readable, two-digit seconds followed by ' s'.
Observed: 11 h 50 min
